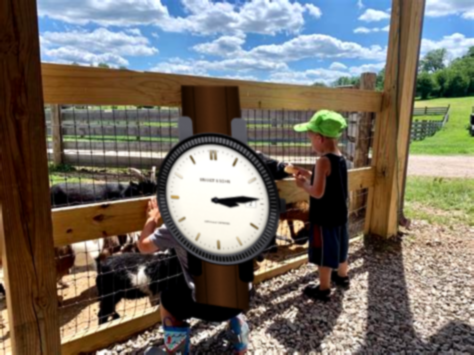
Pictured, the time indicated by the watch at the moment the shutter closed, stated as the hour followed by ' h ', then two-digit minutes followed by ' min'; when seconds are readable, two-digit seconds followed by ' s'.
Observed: 3 h 14 min
